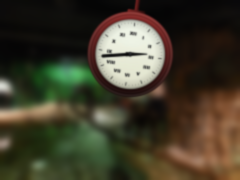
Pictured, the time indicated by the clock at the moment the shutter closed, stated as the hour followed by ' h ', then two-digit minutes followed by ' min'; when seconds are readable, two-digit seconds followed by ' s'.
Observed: 2 h 43 min
